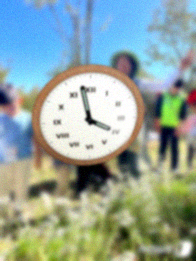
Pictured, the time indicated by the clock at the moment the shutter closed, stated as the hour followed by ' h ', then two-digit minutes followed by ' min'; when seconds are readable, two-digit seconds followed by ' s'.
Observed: 3 h 58 min
